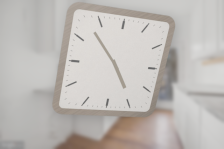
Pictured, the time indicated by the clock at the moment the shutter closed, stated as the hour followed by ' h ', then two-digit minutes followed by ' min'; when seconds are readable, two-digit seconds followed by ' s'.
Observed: 4 h 53 min
